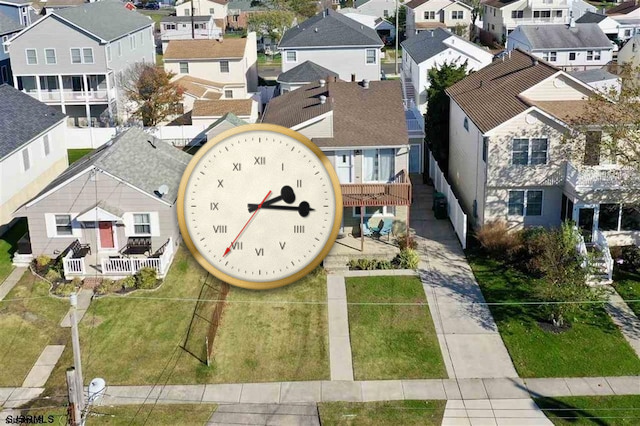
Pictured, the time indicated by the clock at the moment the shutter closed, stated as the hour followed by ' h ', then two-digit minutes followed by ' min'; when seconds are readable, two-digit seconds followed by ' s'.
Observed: 2 h 15 min 36 s
